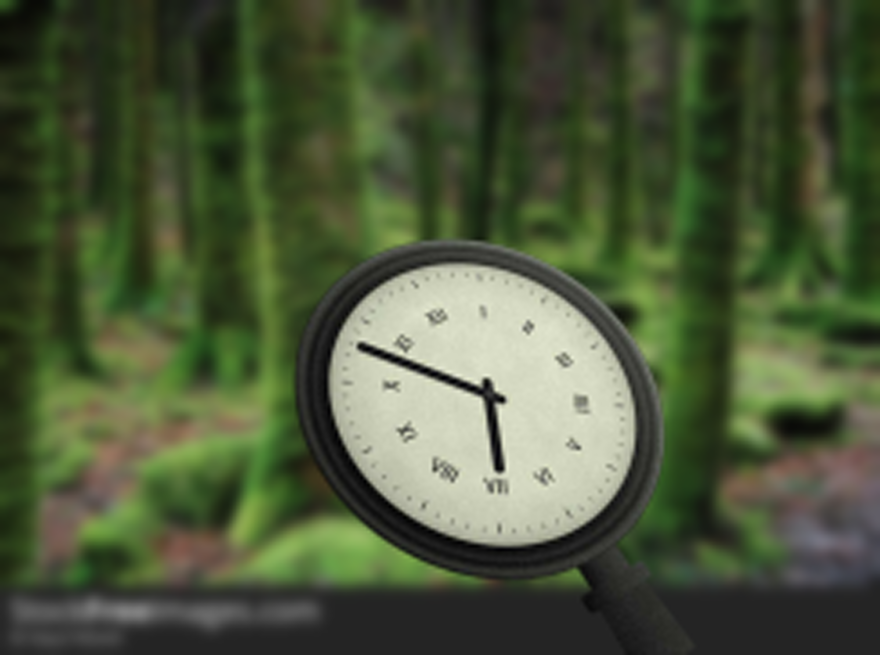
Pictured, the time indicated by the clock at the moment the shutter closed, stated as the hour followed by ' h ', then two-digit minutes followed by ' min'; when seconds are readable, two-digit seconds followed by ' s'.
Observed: 6 h 53 min
